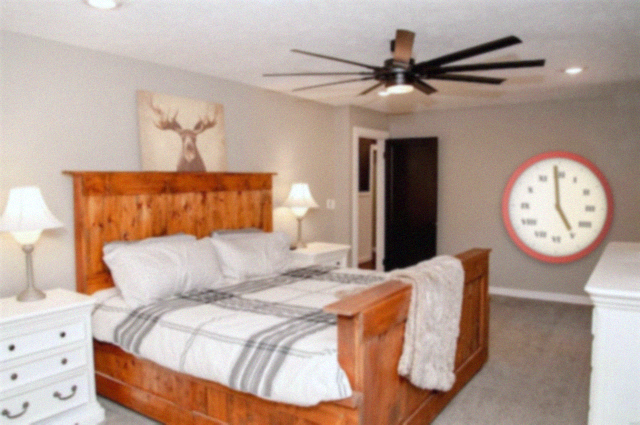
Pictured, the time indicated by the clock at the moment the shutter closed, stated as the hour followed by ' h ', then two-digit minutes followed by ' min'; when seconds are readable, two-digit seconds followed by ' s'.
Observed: 4 h 59 min
